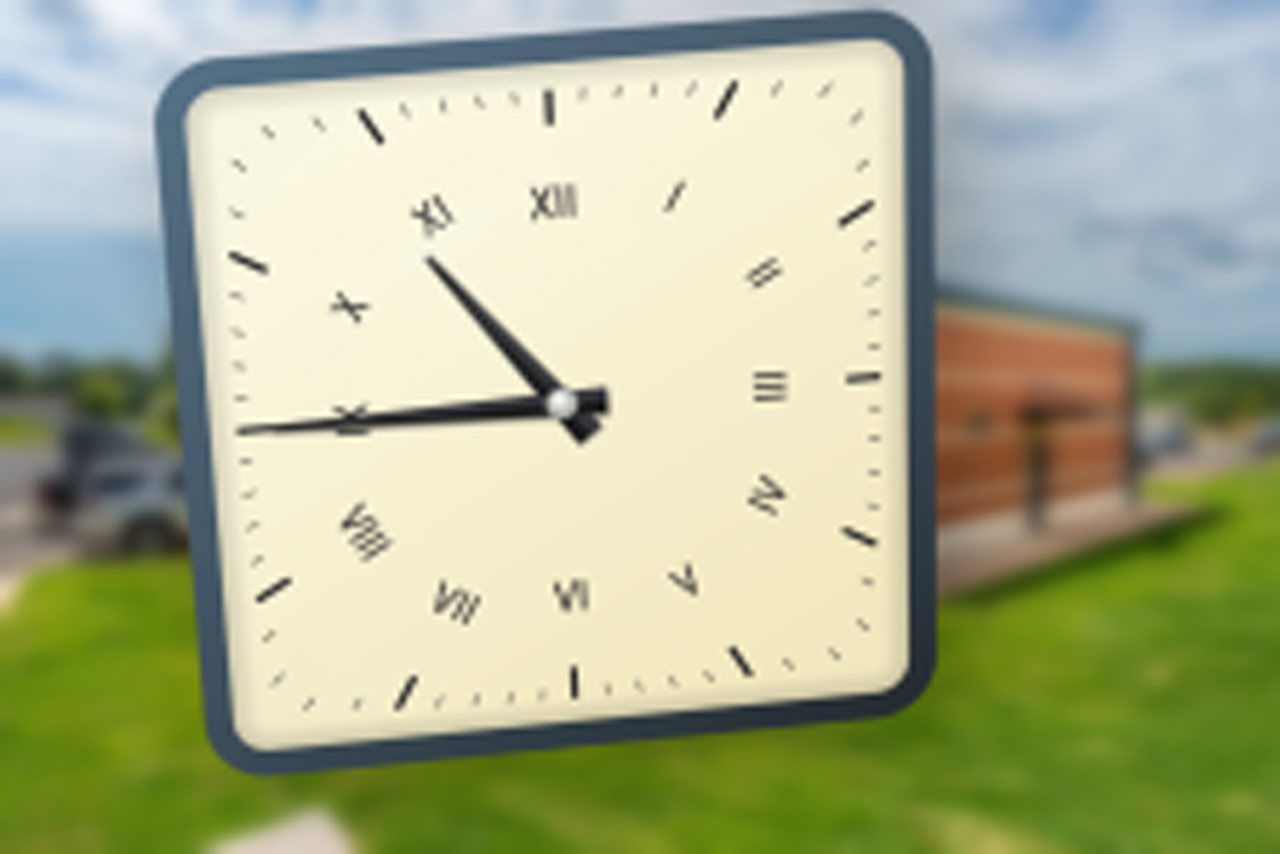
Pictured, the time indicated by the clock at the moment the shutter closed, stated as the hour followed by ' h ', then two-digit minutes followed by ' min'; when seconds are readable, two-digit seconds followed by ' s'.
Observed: 10 h 45 min
